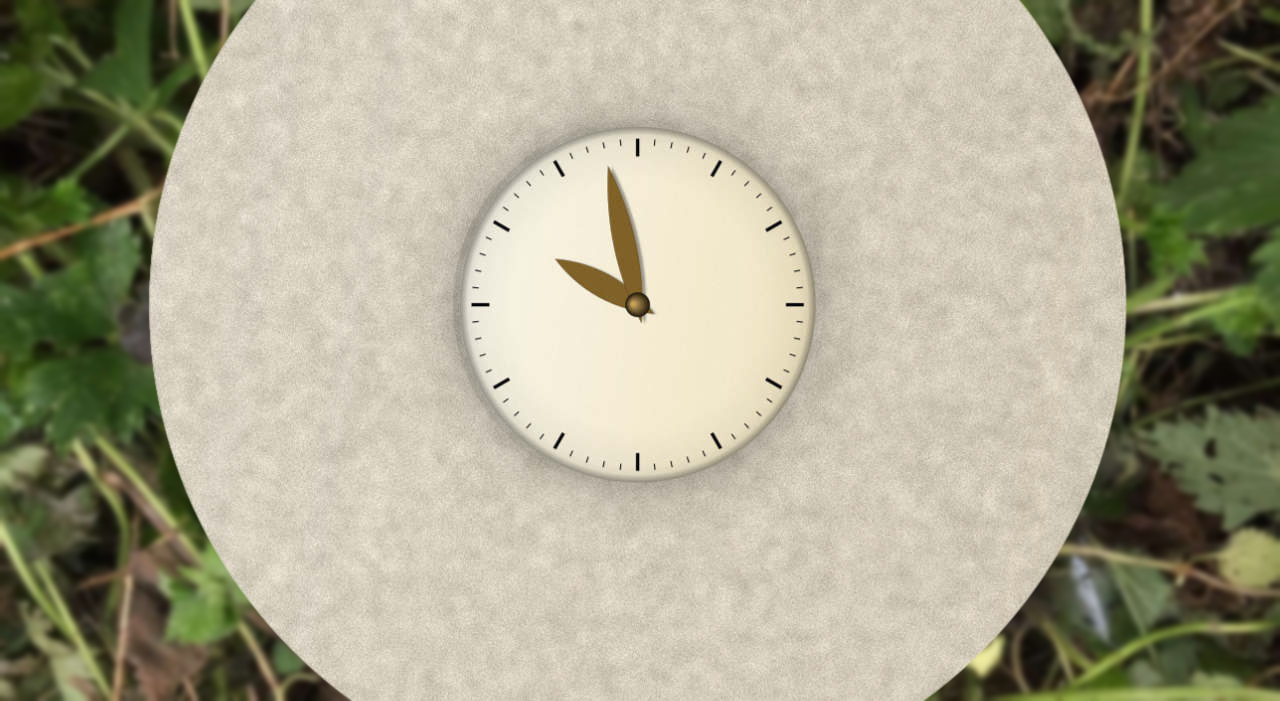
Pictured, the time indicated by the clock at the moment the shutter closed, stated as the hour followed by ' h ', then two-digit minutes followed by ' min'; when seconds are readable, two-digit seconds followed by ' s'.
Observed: 9 h 58 min
